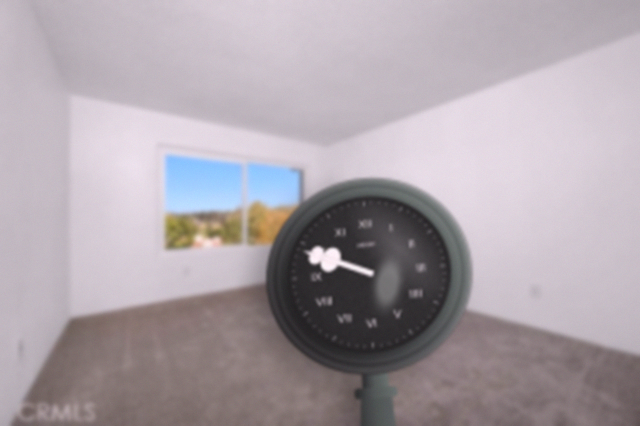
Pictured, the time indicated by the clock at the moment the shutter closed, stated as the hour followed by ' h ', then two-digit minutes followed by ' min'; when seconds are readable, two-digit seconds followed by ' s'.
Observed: 9 h 49 min
